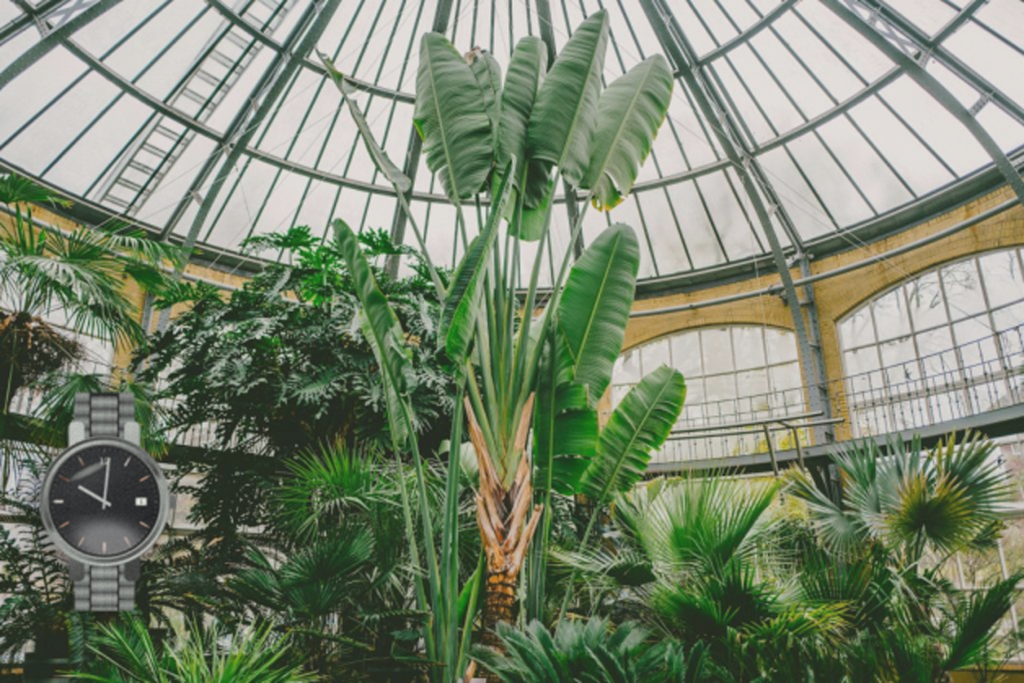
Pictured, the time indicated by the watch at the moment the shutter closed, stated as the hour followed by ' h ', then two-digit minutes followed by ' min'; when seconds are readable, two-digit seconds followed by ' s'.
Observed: 10 h 01 min
